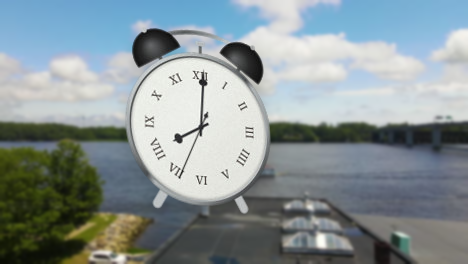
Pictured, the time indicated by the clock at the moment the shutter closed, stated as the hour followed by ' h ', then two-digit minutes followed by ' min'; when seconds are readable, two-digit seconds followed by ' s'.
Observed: 8 h 00 min 34 s
